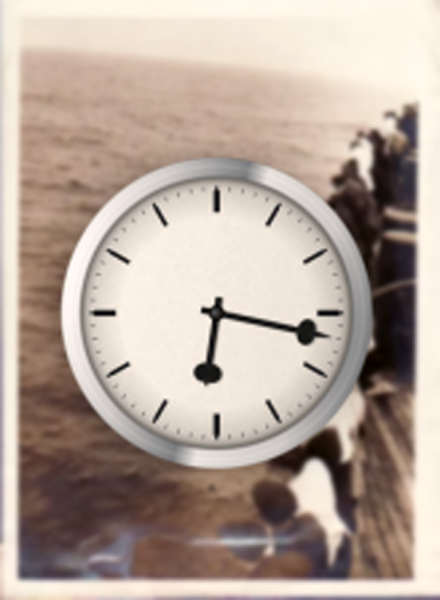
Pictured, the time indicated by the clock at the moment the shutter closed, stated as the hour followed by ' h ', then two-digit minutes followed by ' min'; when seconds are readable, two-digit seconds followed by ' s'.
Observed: 6 h 17 min
